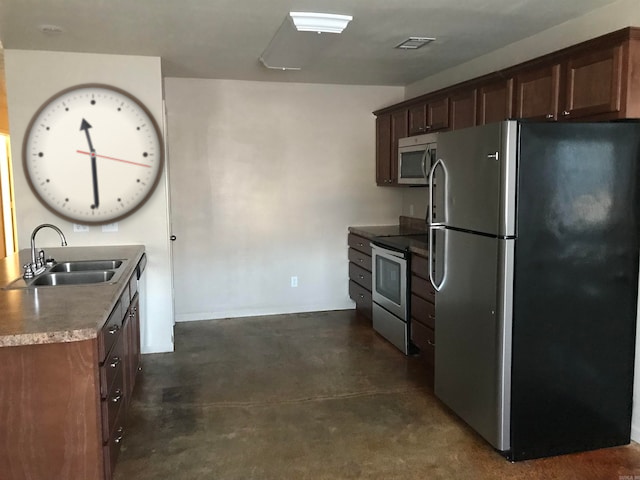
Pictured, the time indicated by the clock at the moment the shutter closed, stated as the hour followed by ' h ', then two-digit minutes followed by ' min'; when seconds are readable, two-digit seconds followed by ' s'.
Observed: 11 h 29 min 17 s
